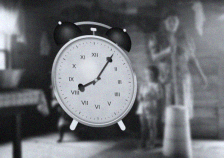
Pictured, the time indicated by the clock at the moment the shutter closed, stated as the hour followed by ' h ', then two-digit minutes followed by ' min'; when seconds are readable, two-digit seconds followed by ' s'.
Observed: 8 h 06 min
